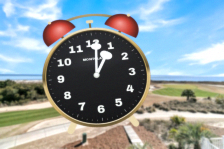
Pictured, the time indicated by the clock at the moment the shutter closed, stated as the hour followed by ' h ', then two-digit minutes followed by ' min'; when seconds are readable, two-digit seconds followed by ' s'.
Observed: 1 h 01 min
